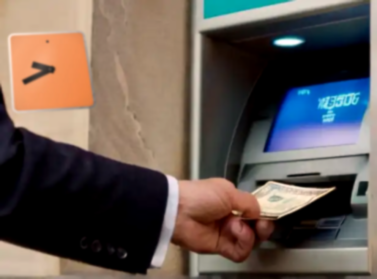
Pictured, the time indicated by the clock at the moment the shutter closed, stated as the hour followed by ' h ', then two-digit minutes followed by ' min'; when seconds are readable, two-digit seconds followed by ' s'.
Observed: 9 h 41 min
